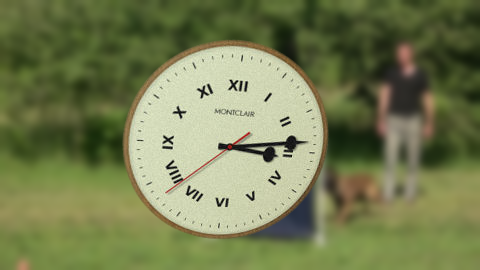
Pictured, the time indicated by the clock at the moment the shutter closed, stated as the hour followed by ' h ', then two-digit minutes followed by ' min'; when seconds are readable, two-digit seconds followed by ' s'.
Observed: 3 h 13 min 38 s
